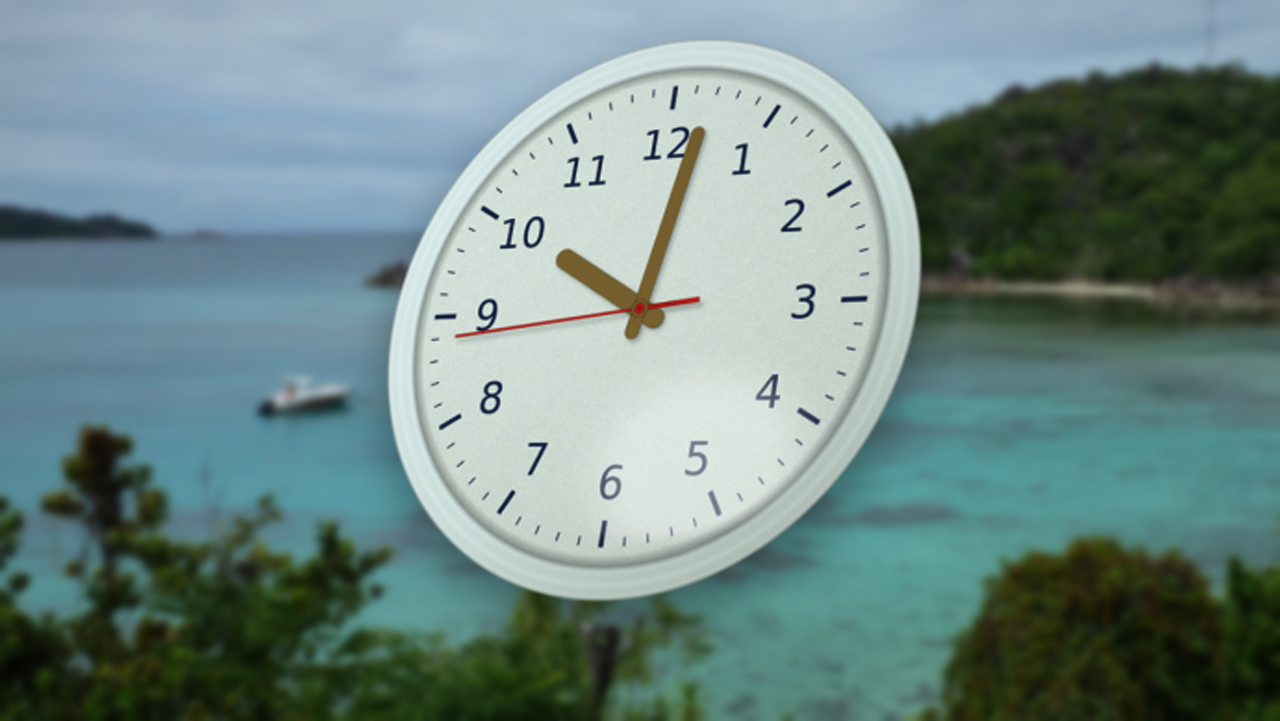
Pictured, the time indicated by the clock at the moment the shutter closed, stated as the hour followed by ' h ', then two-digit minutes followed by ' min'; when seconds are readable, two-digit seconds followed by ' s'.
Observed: 10 h 01 min 44 s
